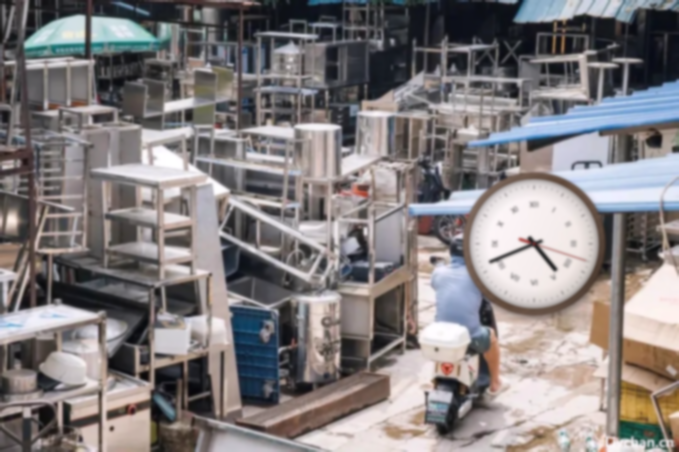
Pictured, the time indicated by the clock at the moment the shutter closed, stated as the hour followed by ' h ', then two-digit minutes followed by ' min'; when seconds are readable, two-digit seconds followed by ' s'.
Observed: 4 h 41 min 18 s
